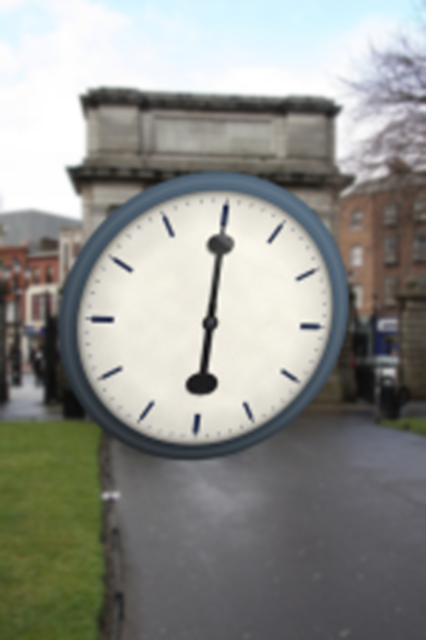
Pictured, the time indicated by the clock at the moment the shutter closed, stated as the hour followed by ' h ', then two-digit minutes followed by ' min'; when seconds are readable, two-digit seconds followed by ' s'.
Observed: 6 h 00 min
